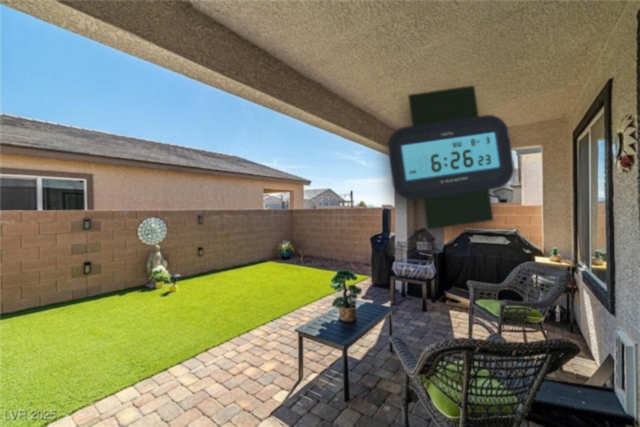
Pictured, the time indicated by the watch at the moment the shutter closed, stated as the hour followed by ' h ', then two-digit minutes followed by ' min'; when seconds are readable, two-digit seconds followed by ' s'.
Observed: 6 h 26 min
